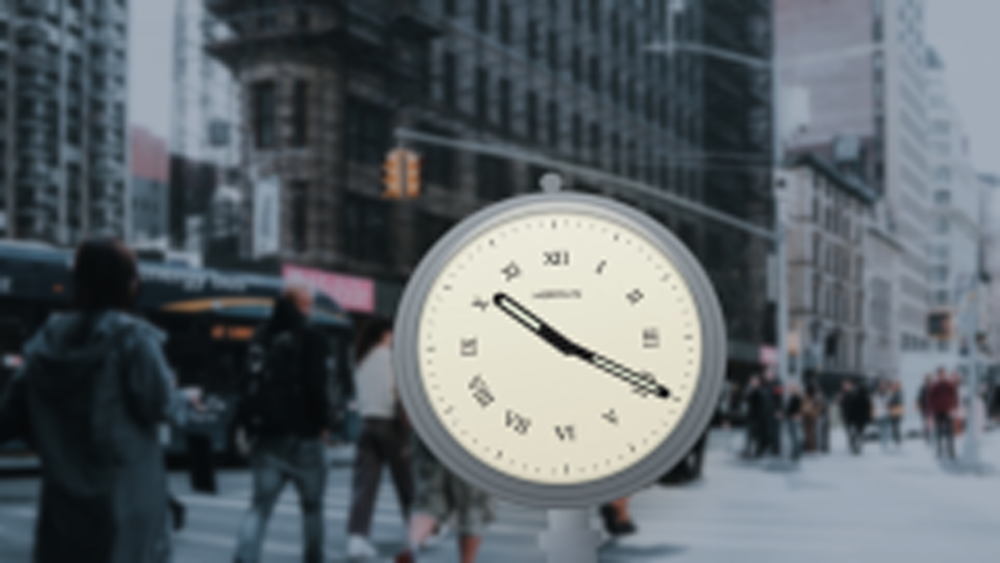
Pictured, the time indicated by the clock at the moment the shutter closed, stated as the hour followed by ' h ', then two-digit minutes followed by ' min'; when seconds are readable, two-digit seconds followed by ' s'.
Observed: 10 h 20 min
